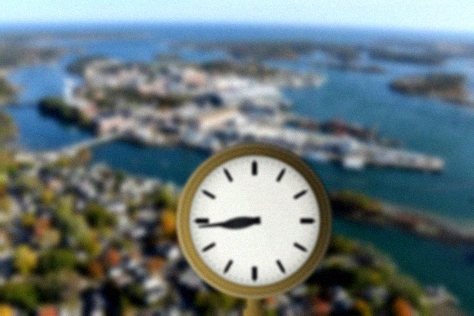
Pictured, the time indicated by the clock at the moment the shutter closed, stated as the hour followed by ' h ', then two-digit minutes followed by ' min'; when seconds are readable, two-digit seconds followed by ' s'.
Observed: 8 h 44 min
